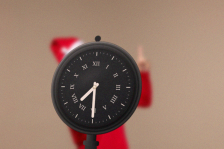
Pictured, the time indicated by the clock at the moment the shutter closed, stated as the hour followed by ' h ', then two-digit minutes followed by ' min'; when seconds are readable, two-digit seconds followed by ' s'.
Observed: 7 h 30 min
